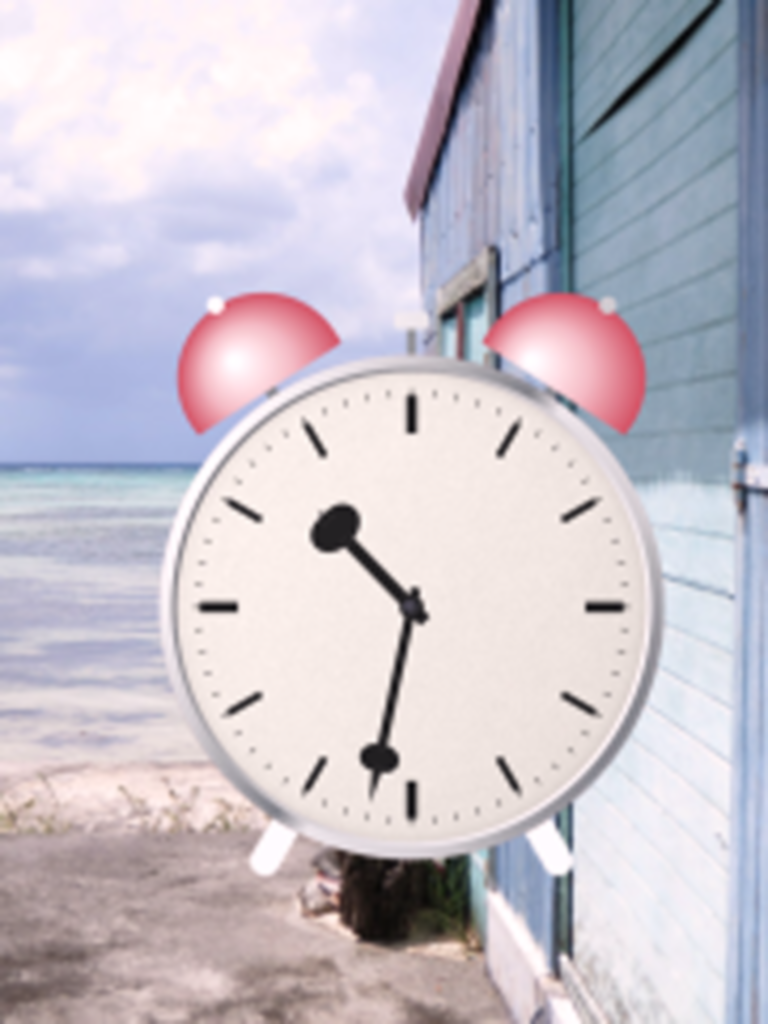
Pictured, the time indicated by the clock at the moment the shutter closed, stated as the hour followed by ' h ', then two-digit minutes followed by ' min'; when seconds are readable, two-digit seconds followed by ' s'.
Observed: 10 h 32 min
